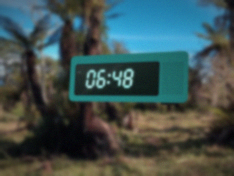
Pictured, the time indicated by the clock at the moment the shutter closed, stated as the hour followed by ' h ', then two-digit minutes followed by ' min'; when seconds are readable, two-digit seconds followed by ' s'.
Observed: 6 h 48 min
